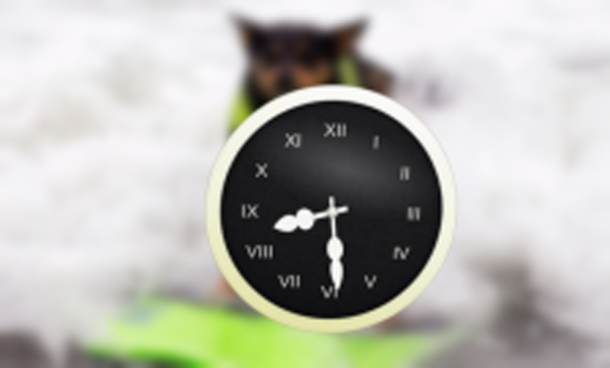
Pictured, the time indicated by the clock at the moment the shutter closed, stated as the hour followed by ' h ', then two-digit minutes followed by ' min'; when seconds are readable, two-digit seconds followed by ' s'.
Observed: 8 h 29 min
